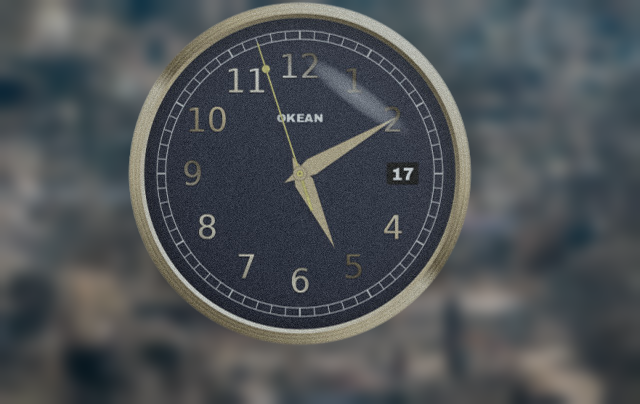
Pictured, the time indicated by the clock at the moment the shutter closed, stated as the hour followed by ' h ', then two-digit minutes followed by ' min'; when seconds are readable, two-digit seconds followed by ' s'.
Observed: 5 h 09 min 57 s
